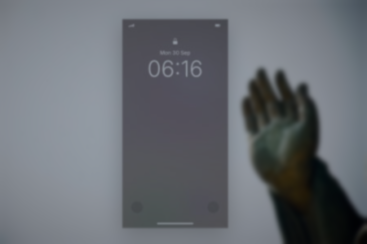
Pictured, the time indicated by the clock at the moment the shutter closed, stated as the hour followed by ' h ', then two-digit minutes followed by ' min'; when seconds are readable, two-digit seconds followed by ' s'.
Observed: 6 h 16 min
